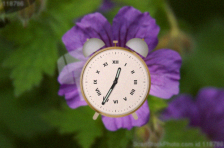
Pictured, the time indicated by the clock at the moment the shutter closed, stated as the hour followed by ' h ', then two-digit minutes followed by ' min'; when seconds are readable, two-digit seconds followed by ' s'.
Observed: 12 h 35 min
